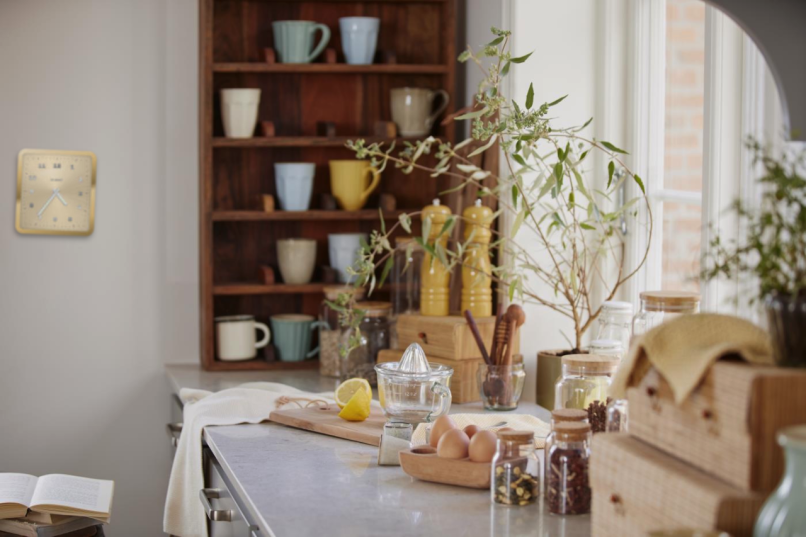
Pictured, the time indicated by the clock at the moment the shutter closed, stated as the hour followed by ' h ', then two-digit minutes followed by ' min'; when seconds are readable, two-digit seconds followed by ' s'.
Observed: 4 h 36 min
